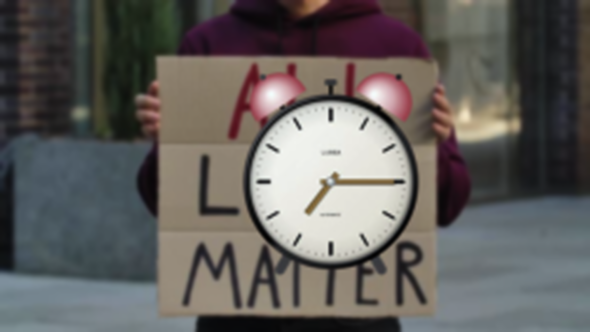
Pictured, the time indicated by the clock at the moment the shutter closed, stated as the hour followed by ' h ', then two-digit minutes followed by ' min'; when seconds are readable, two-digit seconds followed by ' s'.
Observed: 7 h 15 min
